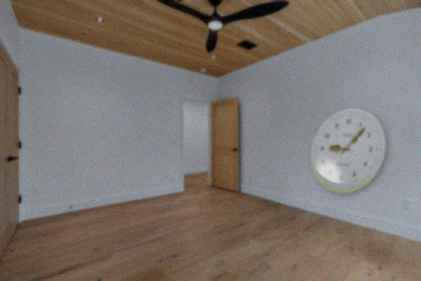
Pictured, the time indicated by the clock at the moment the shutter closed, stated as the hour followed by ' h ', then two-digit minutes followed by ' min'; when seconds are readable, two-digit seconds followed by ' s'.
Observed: 9 h 07 min
